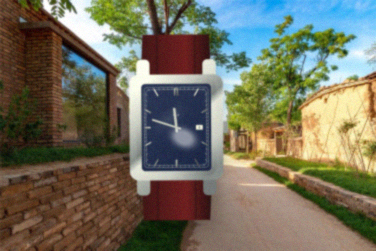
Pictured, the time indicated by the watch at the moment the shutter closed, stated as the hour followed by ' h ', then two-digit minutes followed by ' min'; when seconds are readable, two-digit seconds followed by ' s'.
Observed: 11 h 48 min
